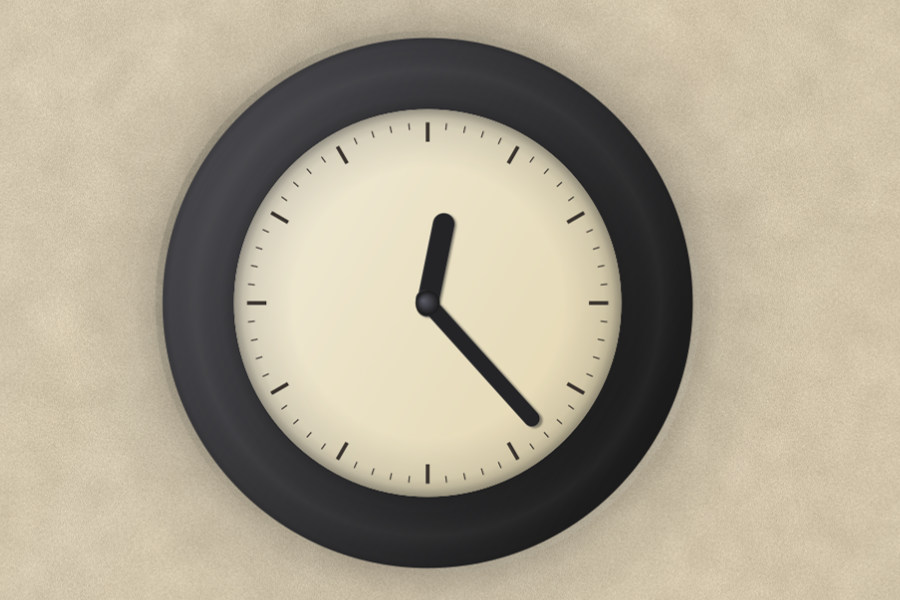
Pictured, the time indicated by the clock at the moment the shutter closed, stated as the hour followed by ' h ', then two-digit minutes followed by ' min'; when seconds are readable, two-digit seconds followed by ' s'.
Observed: 12 h 23 min
